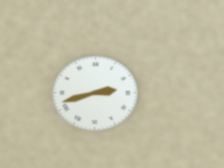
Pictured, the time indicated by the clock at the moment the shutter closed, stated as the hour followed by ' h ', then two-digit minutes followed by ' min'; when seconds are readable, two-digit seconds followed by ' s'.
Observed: 2 h 42 min
